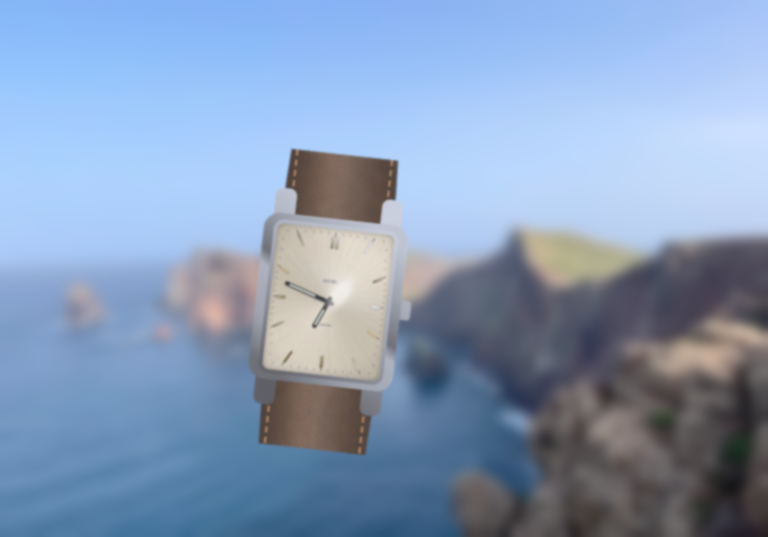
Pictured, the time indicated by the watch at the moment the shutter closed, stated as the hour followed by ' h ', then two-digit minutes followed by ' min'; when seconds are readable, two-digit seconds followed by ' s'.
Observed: 6 h 48 min
